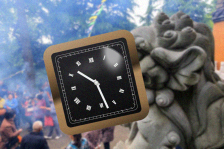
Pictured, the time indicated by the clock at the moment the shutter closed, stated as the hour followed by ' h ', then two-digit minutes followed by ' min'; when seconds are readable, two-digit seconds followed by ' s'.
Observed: 10 h 28 min
